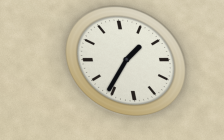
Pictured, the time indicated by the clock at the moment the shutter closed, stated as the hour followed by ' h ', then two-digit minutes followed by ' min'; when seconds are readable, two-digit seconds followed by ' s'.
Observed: 1 h 36 min
